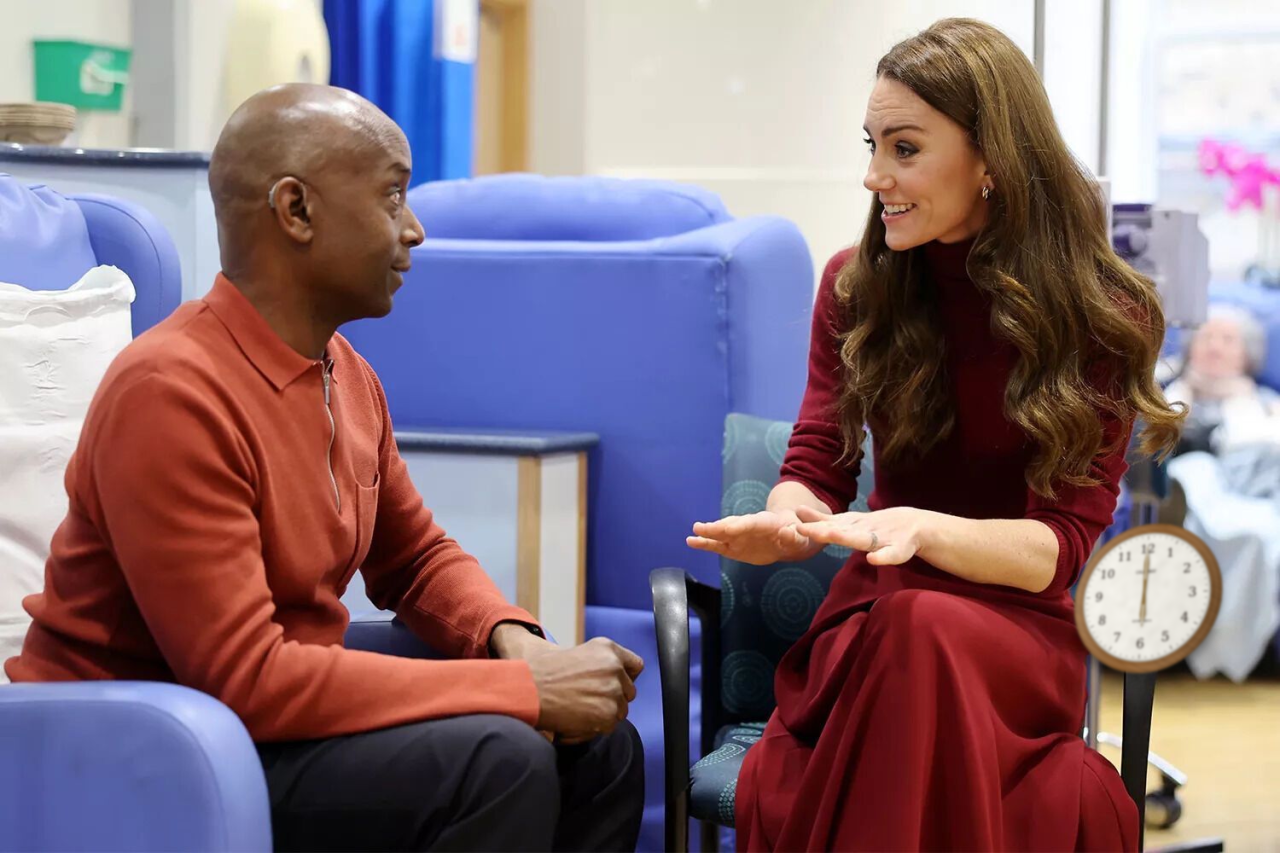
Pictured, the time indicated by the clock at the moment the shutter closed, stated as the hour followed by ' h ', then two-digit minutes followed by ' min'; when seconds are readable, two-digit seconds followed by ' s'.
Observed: 6 h 00 min
